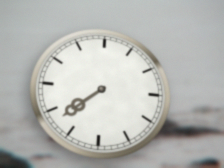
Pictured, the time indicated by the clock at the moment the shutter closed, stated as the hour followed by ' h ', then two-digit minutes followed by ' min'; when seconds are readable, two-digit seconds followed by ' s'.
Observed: 7 h 38 min
